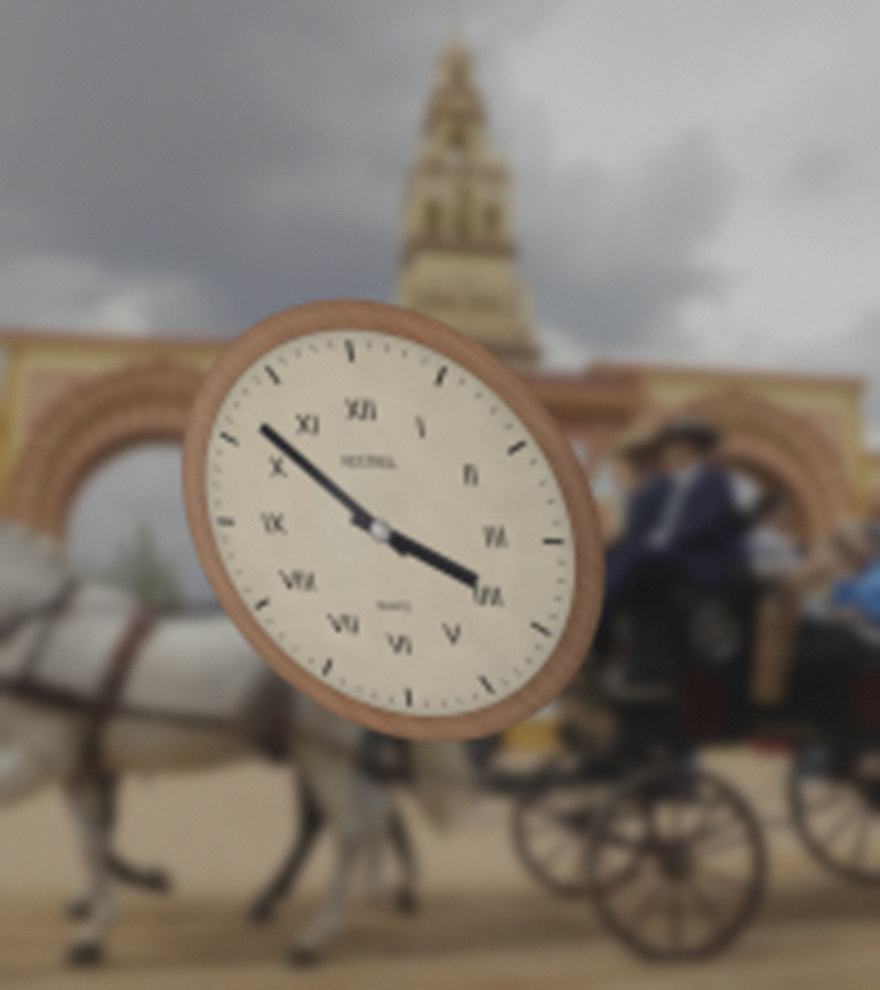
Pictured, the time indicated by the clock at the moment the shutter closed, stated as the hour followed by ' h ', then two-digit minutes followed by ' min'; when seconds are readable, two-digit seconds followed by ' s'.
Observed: 3 h 52 min
